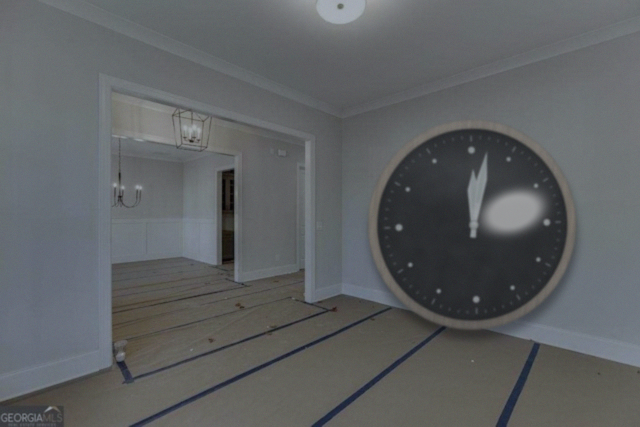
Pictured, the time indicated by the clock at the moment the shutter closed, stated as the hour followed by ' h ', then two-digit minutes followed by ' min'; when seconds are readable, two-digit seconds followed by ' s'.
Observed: 12 h 02 min
